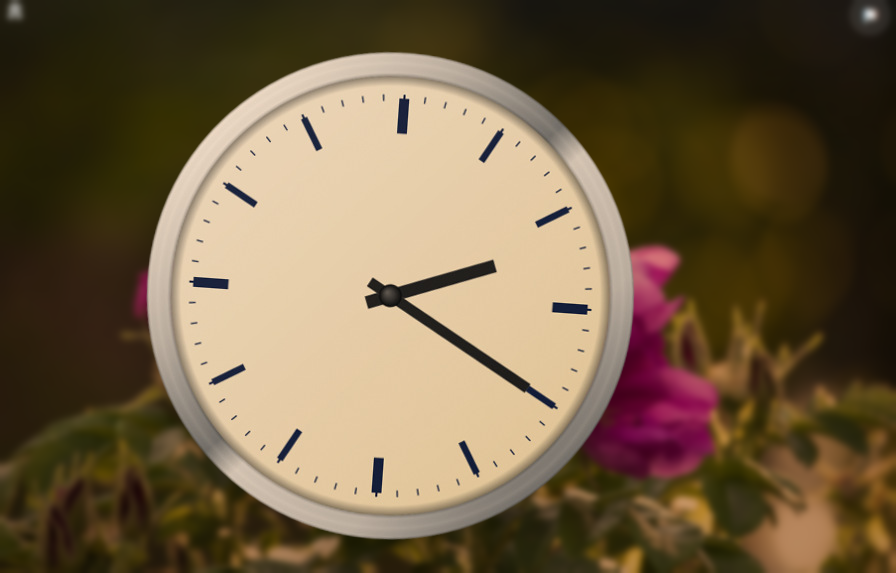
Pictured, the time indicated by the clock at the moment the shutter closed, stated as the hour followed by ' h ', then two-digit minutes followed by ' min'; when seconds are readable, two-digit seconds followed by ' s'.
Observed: 2 h 20 min
